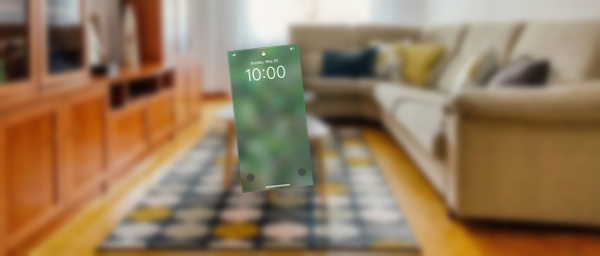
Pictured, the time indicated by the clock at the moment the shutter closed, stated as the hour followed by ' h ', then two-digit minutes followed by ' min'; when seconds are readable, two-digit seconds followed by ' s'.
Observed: 10 h 00 min
